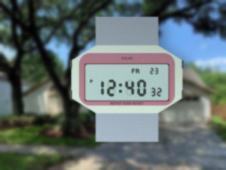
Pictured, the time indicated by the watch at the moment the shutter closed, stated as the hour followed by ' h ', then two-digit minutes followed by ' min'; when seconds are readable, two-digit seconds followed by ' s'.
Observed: 12 h 40 min
